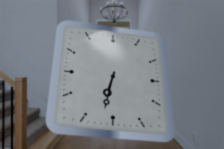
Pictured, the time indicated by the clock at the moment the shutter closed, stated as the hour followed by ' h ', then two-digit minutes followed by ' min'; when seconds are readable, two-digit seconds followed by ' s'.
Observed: 6 h 32 min
